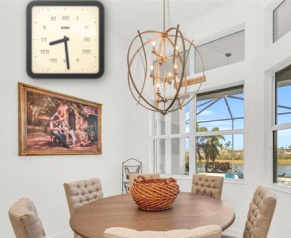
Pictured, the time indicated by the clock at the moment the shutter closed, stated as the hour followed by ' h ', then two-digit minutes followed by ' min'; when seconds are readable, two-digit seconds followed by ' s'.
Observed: 8 h 29 min
